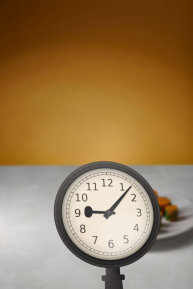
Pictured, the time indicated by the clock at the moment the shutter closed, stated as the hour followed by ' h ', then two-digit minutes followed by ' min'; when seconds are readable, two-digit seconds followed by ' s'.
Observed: 9 h 07 min
